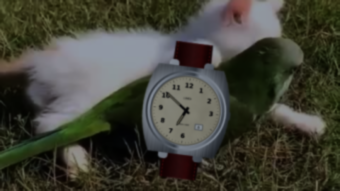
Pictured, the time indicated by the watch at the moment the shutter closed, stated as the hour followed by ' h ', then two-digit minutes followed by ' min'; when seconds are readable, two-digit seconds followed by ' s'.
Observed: 6 h 51 min
